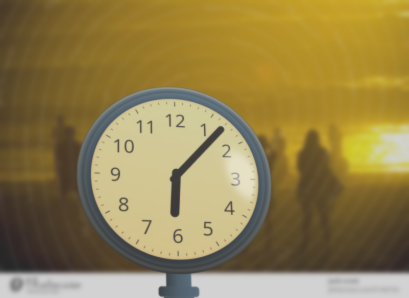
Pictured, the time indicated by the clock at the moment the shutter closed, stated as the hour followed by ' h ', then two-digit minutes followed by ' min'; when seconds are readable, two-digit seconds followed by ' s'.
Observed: 6 h 07 min
